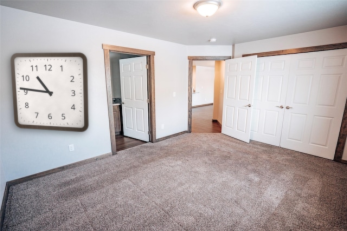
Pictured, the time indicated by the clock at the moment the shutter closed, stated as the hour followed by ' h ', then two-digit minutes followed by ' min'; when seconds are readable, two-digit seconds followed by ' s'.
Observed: 10 h 46 min
